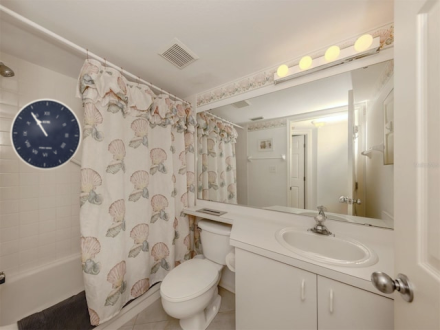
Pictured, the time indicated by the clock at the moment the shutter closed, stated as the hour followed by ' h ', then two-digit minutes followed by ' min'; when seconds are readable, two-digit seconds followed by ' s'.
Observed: 10 h 54 min
